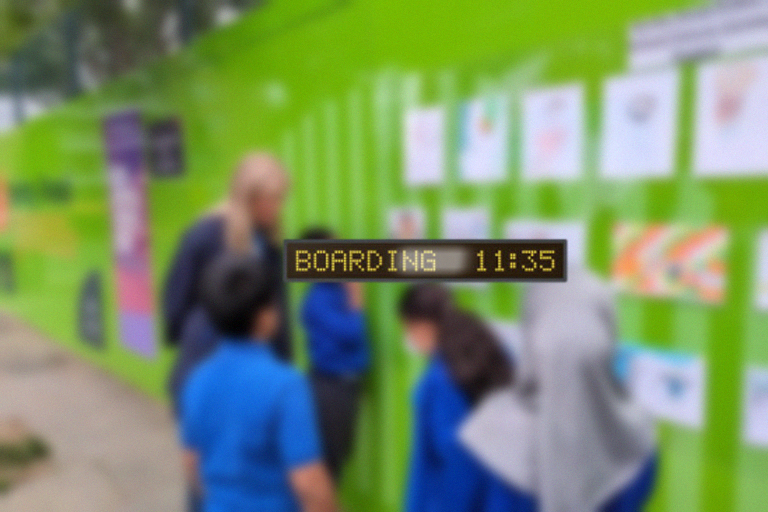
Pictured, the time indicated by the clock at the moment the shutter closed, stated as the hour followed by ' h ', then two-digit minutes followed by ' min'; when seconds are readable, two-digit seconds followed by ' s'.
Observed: 11 h 35 min
